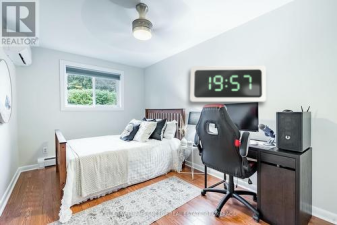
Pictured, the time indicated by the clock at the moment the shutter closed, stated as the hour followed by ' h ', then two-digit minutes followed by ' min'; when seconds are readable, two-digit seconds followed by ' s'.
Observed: 19 h 57 min
